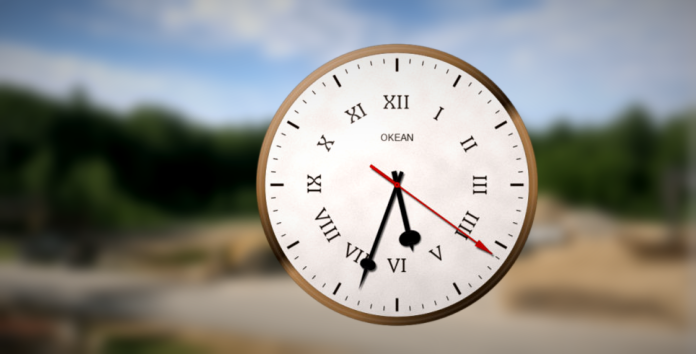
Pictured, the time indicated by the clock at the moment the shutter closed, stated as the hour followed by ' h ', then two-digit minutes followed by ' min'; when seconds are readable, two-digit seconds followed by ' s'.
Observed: 5 h 33 min 21 s
